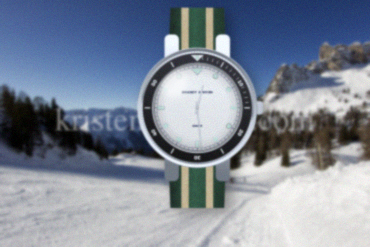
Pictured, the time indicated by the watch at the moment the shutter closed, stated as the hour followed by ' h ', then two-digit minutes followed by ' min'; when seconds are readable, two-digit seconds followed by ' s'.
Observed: 12 h 29 min
